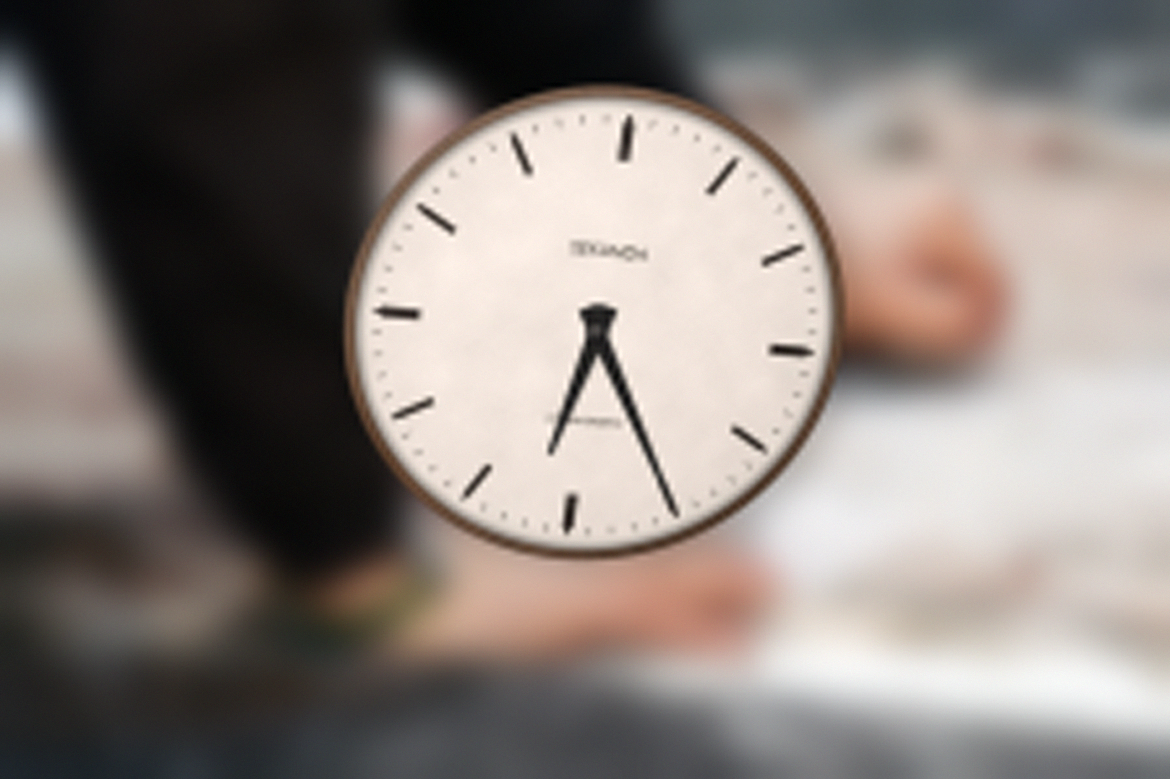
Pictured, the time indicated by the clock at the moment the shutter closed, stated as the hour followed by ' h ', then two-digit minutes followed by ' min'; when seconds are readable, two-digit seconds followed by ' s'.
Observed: 6 h 25 min
